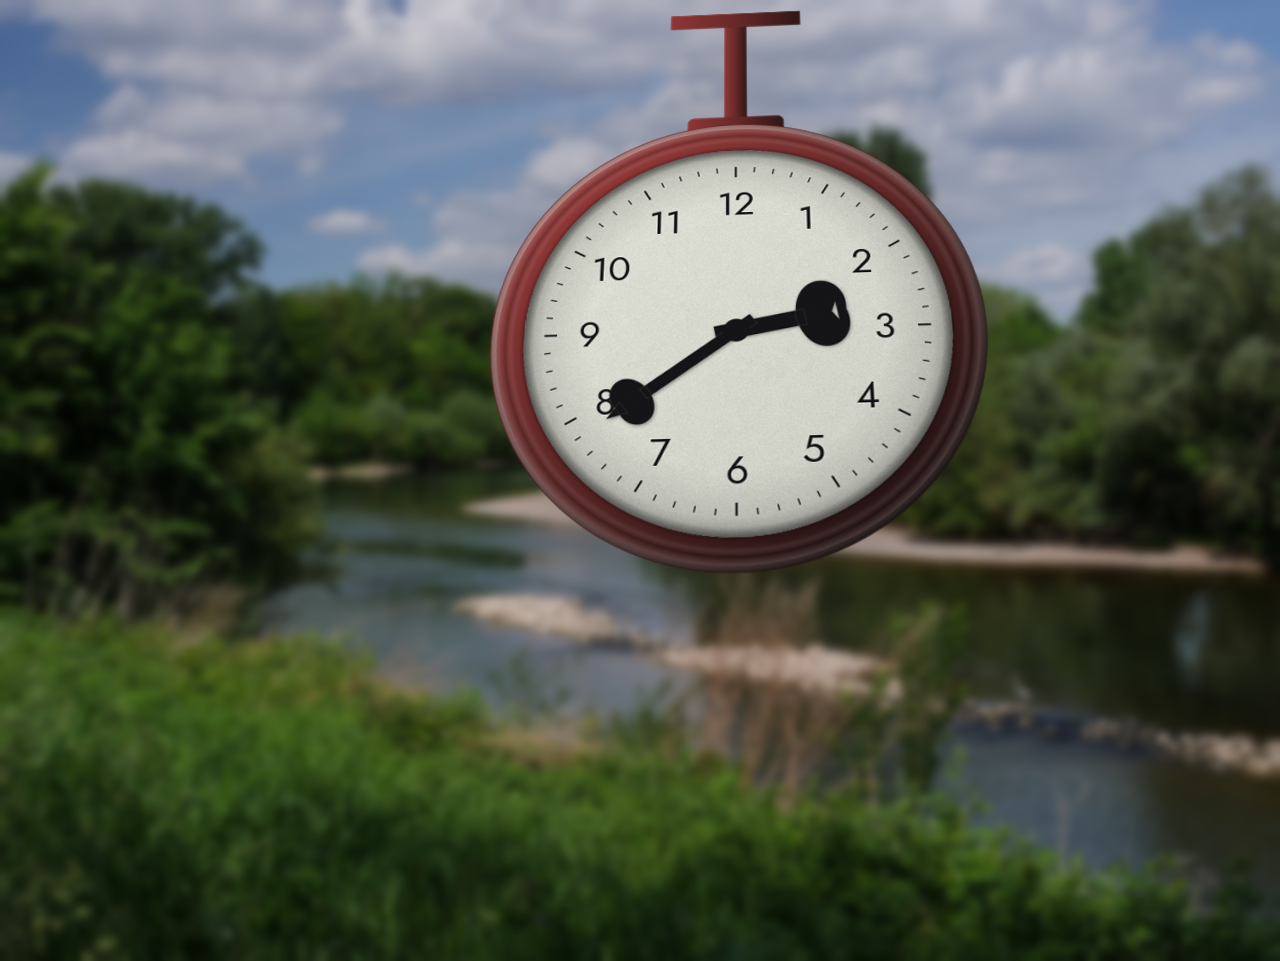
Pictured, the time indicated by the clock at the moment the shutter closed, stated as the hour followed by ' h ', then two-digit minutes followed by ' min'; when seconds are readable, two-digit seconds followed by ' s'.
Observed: 2 h 39 min
